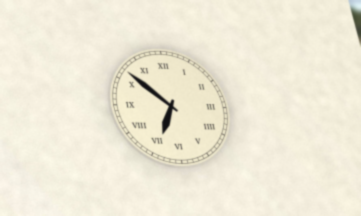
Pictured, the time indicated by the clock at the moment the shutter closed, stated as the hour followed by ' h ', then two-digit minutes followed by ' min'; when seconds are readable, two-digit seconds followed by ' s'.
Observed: 6 h 52 min
